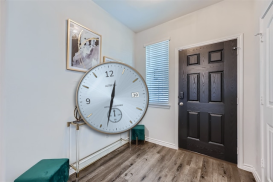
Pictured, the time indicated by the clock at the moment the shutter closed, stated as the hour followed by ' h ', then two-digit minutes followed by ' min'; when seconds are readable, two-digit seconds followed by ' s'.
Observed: 12 h 33 min
